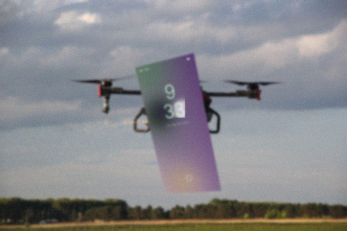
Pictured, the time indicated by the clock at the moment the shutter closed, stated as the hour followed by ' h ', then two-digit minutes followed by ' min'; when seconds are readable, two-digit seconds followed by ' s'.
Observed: 9 h 33 min
